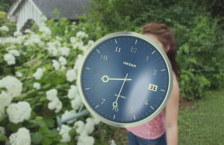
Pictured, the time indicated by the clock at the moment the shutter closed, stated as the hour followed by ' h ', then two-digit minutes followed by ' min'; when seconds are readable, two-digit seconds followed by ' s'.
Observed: 8 h 31 min
